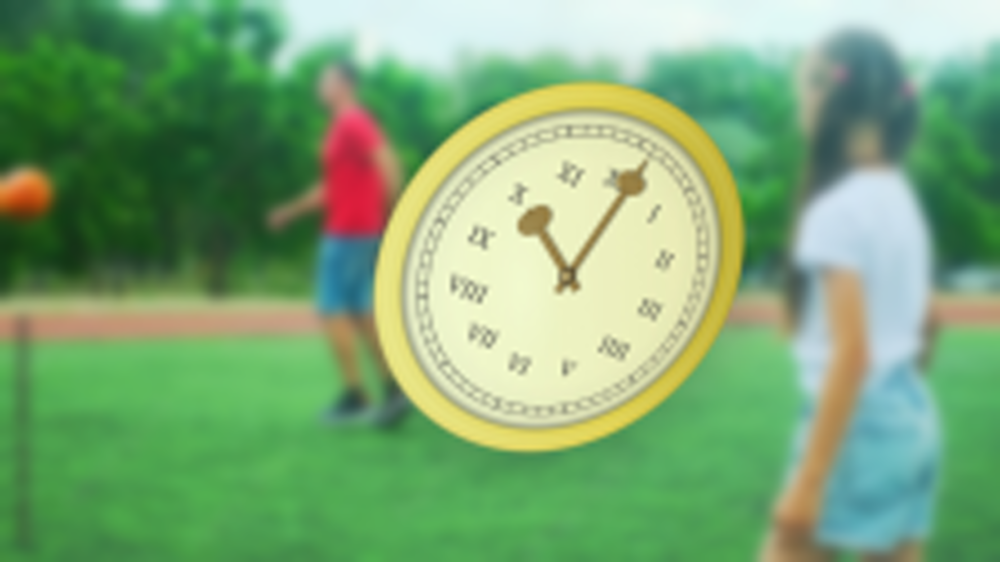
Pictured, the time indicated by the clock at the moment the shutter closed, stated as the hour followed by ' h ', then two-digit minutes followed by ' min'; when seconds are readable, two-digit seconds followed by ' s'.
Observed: 10 h 01 min
